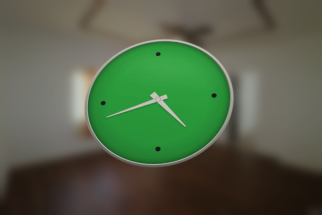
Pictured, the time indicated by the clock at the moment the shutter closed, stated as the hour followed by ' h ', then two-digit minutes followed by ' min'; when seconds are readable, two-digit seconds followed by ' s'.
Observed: 4 h 42 min
